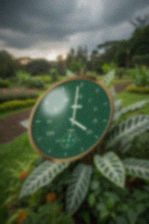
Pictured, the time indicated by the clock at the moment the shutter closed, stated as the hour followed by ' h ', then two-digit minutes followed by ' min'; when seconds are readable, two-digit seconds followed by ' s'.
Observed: 3 h 59 min
